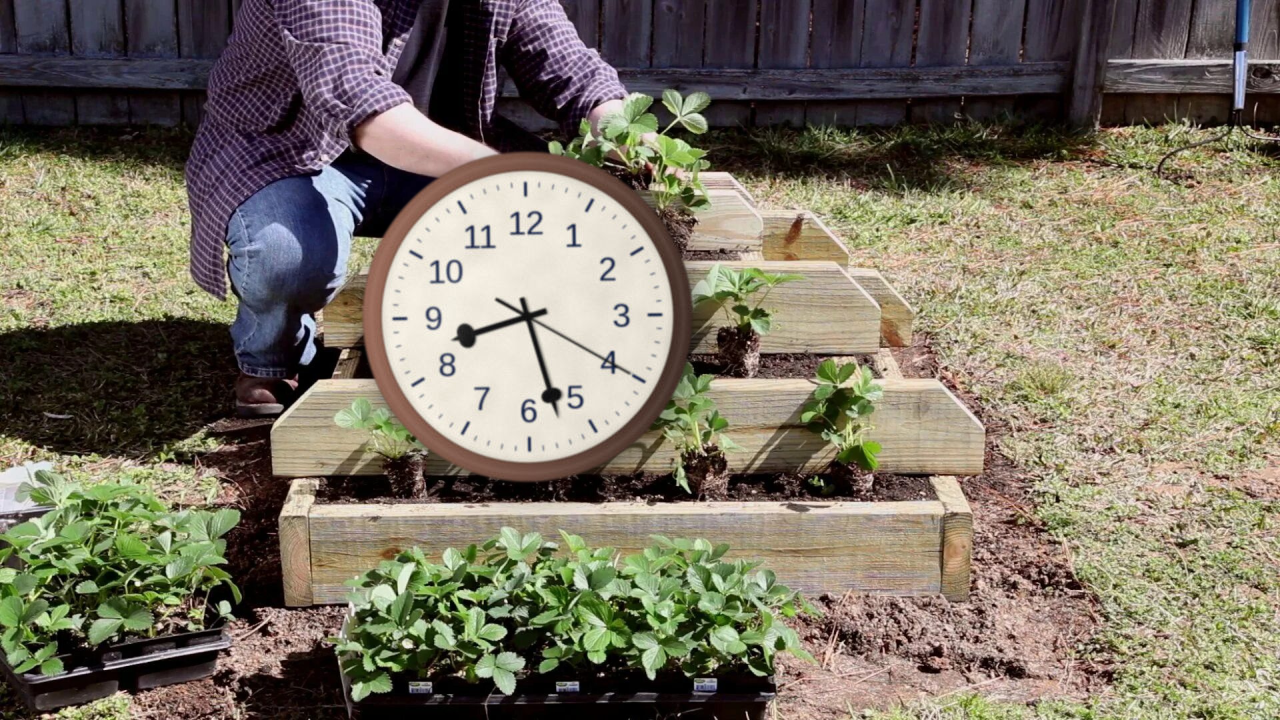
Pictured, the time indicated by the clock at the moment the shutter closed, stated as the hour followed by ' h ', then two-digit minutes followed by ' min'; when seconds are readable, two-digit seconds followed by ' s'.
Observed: 8 h 27 min 20 s
